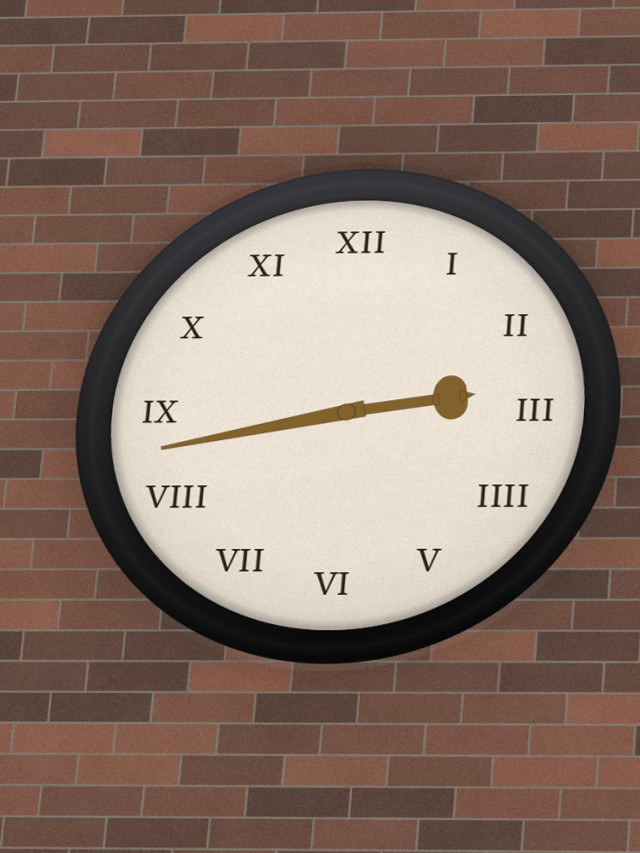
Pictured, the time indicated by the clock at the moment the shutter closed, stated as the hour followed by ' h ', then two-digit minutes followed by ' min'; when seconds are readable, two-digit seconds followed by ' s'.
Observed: 2 h 43 min
